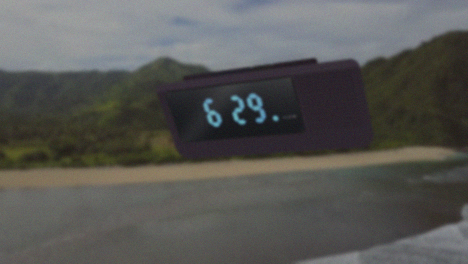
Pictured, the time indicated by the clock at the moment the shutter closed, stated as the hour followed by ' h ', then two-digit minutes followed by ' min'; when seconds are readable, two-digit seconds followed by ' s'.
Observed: 6 h 29 min
